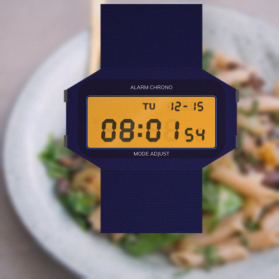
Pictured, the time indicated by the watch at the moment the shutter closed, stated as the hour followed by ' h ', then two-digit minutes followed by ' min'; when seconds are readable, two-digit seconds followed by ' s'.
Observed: 8 h 01 min 54 s
